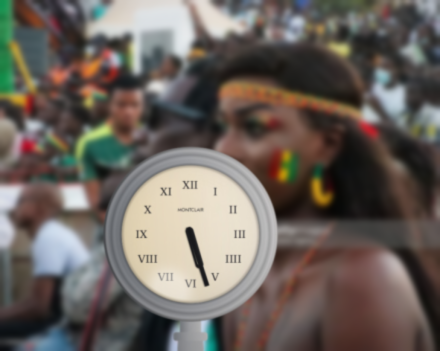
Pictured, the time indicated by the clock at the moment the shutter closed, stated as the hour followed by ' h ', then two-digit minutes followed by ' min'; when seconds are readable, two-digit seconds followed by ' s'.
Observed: 5 h 27 min
